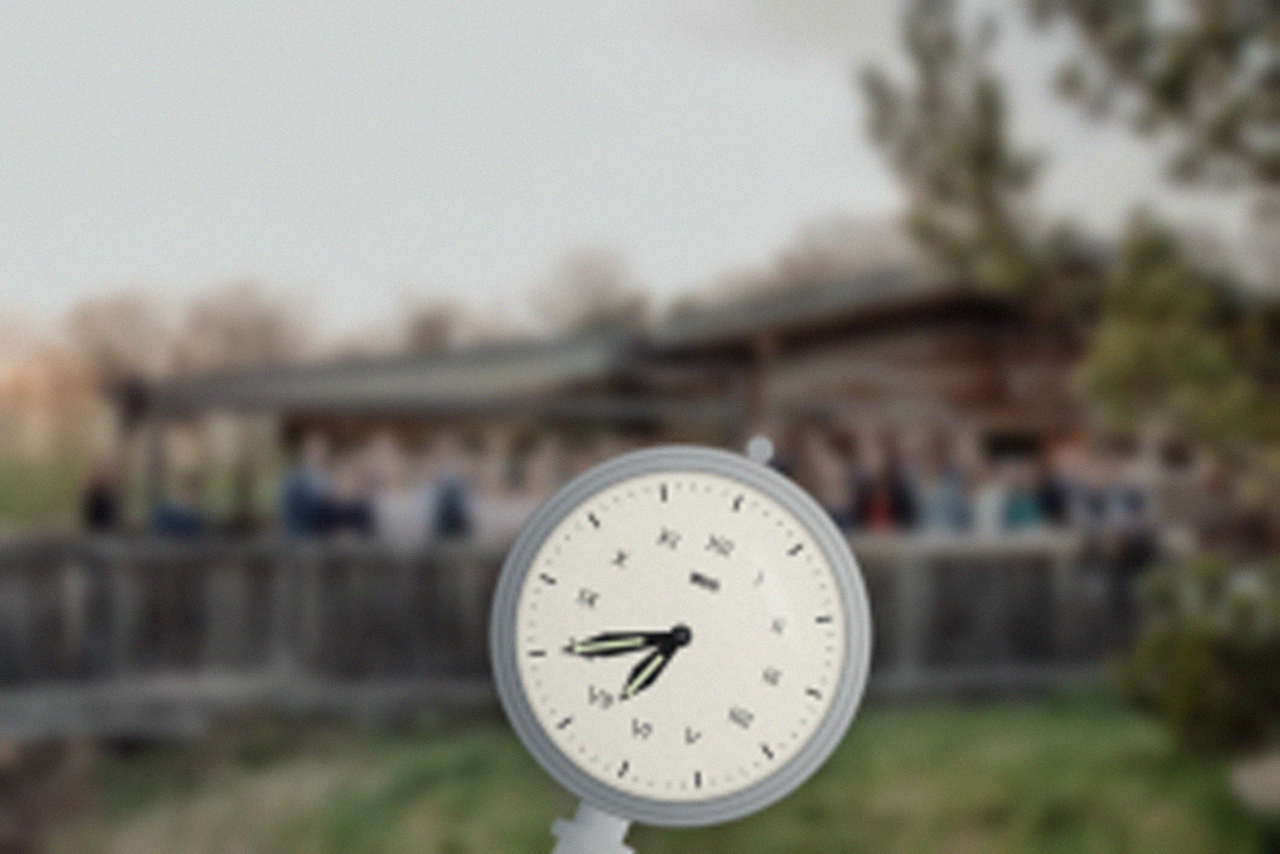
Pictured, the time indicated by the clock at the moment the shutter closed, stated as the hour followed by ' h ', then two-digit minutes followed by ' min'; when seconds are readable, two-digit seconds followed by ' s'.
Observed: 6 h 40 min
